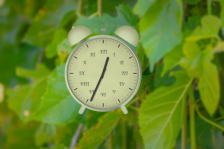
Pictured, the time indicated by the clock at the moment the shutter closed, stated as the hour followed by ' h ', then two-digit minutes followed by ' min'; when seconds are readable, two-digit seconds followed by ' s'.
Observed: 12 h 34 min
